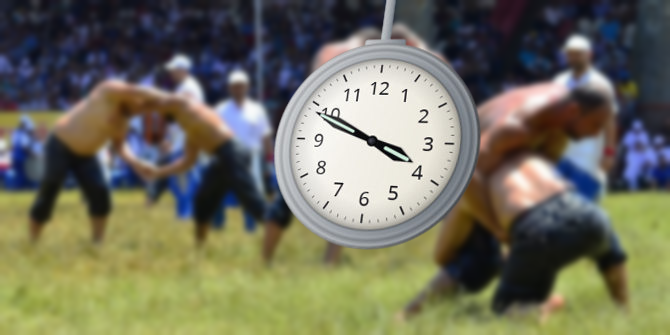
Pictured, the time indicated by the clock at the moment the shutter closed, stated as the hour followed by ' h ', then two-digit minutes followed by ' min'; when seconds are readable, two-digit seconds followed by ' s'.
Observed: 3 h 49 min
